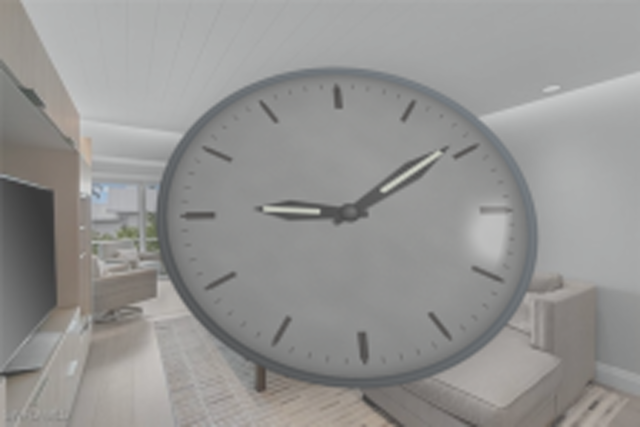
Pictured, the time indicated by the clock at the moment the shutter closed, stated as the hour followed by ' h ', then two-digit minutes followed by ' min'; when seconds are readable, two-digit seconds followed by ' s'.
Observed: 9 h 09 min
